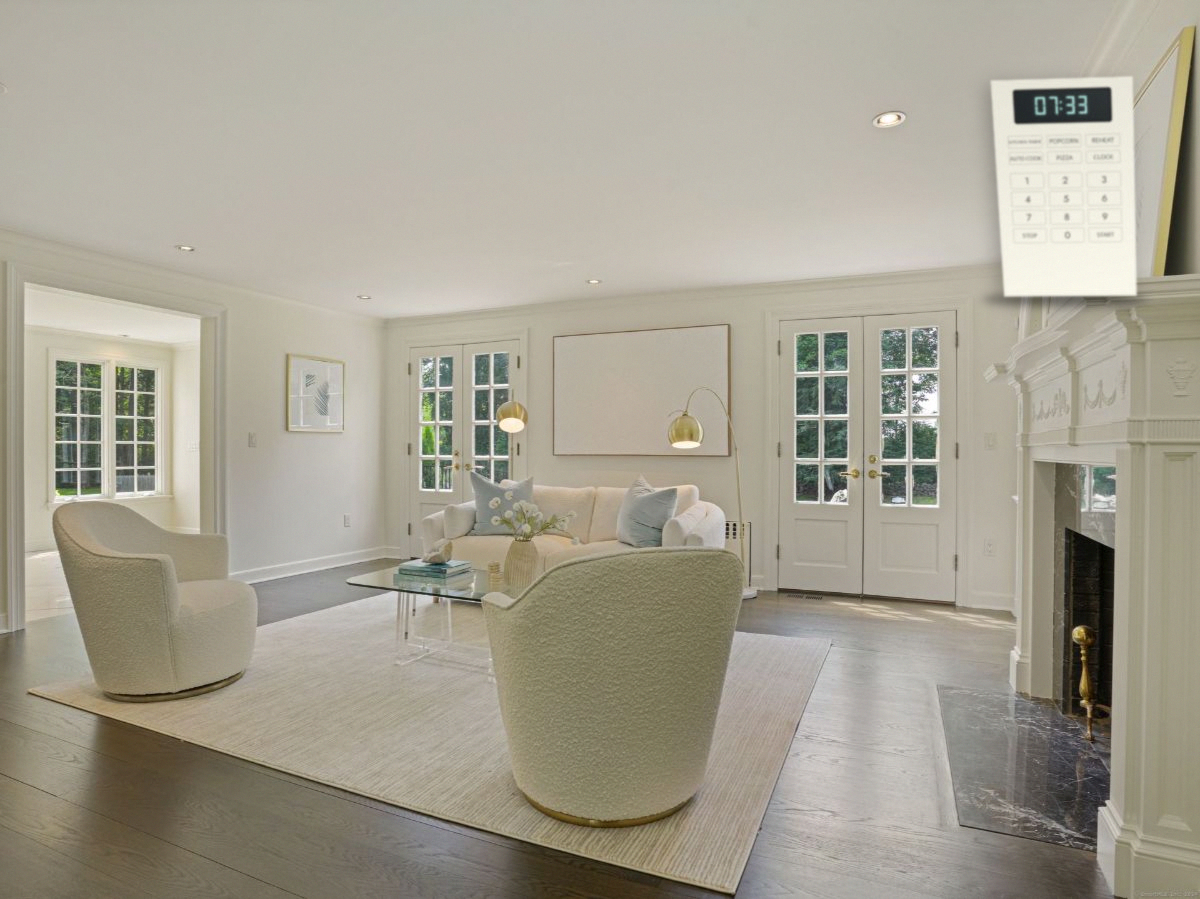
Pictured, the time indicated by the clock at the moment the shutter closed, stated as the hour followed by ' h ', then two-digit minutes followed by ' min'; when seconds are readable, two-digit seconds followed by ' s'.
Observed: 7 h 33 min
